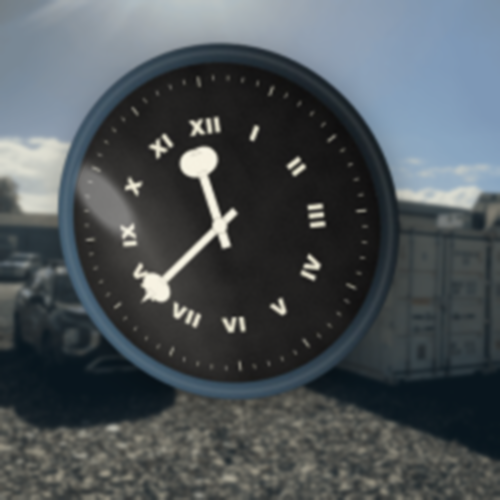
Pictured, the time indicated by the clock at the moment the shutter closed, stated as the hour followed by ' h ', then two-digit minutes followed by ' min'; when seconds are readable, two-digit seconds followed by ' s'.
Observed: 11 h 39 min
